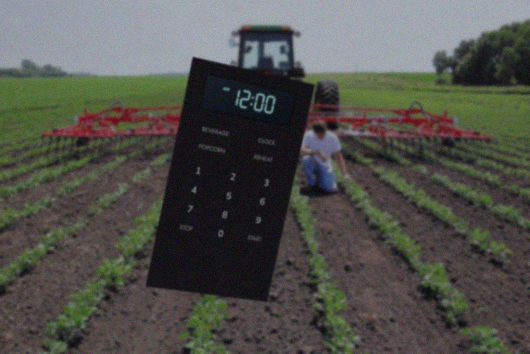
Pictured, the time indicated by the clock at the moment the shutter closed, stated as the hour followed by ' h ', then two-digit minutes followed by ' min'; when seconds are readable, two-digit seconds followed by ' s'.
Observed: 12 h 00 min
